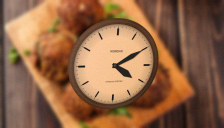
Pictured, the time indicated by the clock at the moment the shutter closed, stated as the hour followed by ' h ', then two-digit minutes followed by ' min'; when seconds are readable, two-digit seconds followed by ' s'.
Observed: 4 h 10 min
